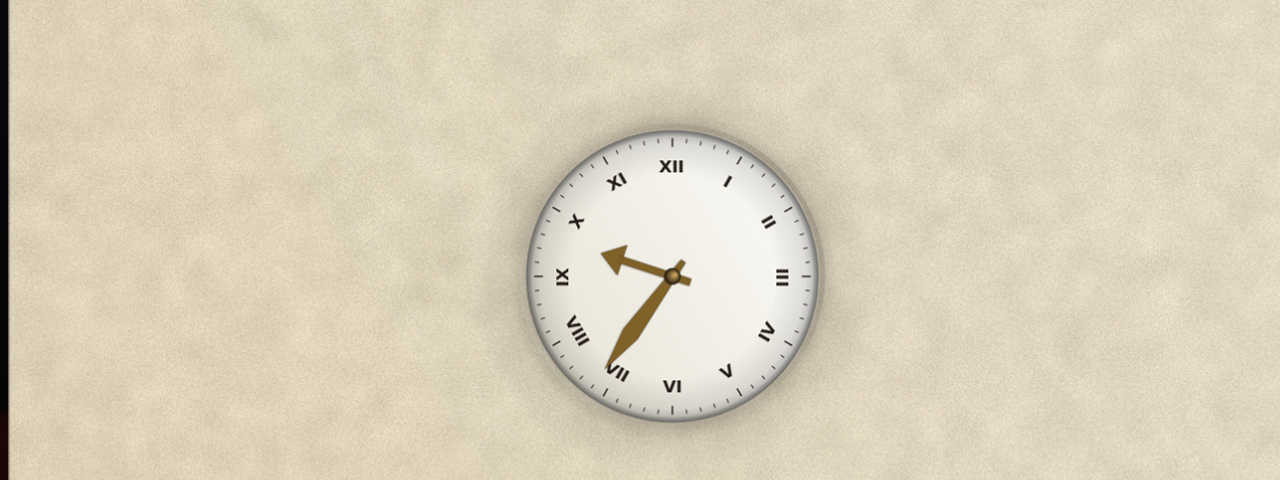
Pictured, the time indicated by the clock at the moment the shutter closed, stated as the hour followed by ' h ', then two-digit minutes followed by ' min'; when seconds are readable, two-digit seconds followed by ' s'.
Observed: 9 h 36 min
